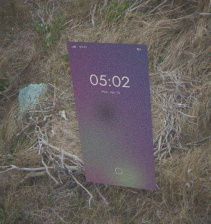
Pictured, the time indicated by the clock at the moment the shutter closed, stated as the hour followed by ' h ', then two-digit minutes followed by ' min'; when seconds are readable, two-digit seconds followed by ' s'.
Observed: 5 h 02 min
